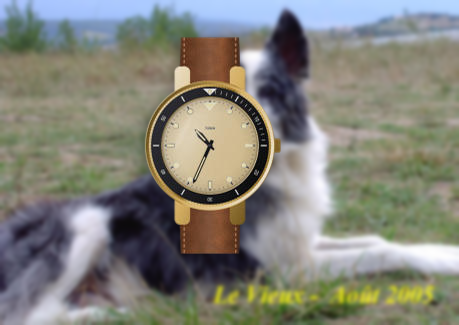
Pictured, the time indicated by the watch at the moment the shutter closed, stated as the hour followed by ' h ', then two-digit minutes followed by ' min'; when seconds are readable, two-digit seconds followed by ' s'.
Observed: 10 h 34 min
